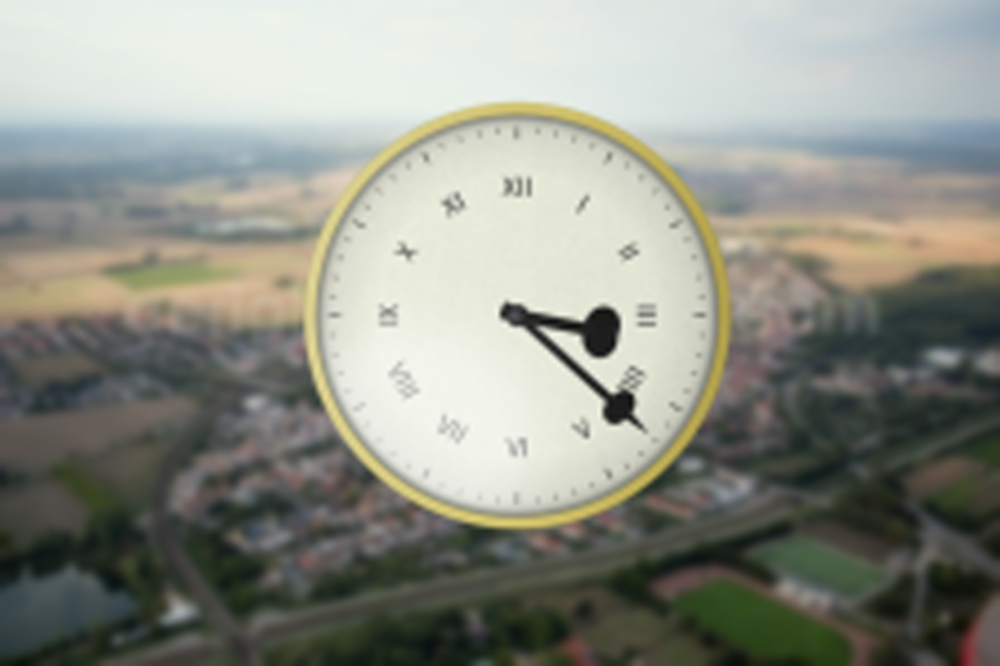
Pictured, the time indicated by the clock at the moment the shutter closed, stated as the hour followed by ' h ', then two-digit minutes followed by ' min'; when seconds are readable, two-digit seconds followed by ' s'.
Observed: 3 h 22 min
